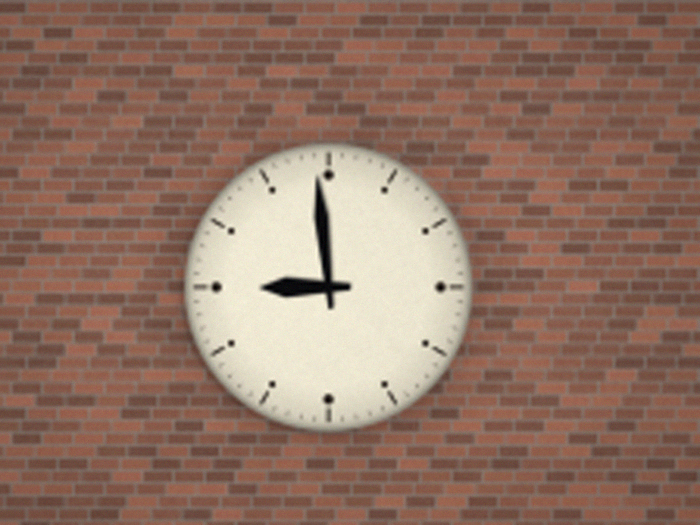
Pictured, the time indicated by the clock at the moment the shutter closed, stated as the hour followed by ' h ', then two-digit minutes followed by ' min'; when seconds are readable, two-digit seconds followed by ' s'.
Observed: 8 h 59 min
